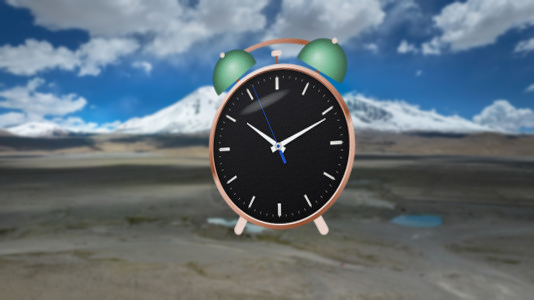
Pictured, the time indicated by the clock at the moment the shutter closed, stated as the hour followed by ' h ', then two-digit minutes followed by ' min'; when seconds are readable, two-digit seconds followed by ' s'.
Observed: 10 h 10 min 56 s
